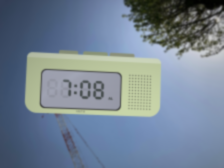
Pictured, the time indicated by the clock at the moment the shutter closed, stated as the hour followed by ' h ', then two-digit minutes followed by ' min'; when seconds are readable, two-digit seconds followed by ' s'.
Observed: 7 h 08 min
